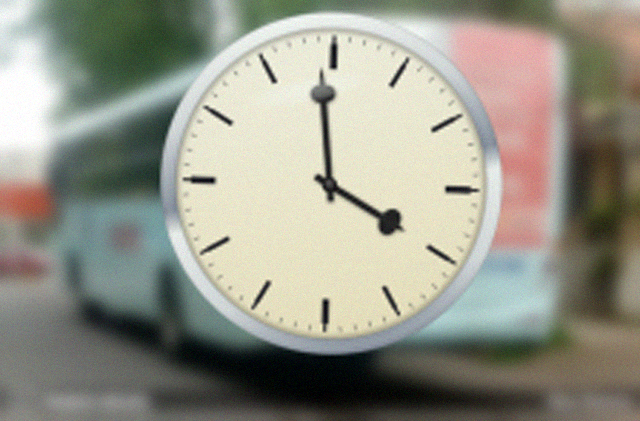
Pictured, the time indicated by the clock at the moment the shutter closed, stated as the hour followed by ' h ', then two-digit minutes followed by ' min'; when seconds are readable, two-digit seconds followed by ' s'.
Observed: 3 h 59 min
